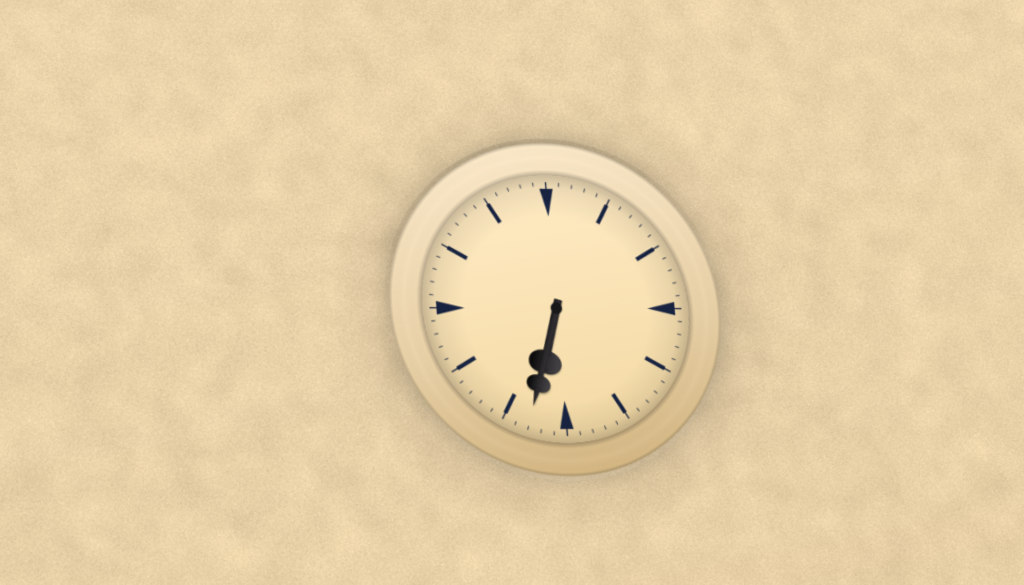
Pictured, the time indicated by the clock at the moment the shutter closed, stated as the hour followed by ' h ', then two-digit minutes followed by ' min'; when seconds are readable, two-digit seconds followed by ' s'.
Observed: 6 h 33 min
